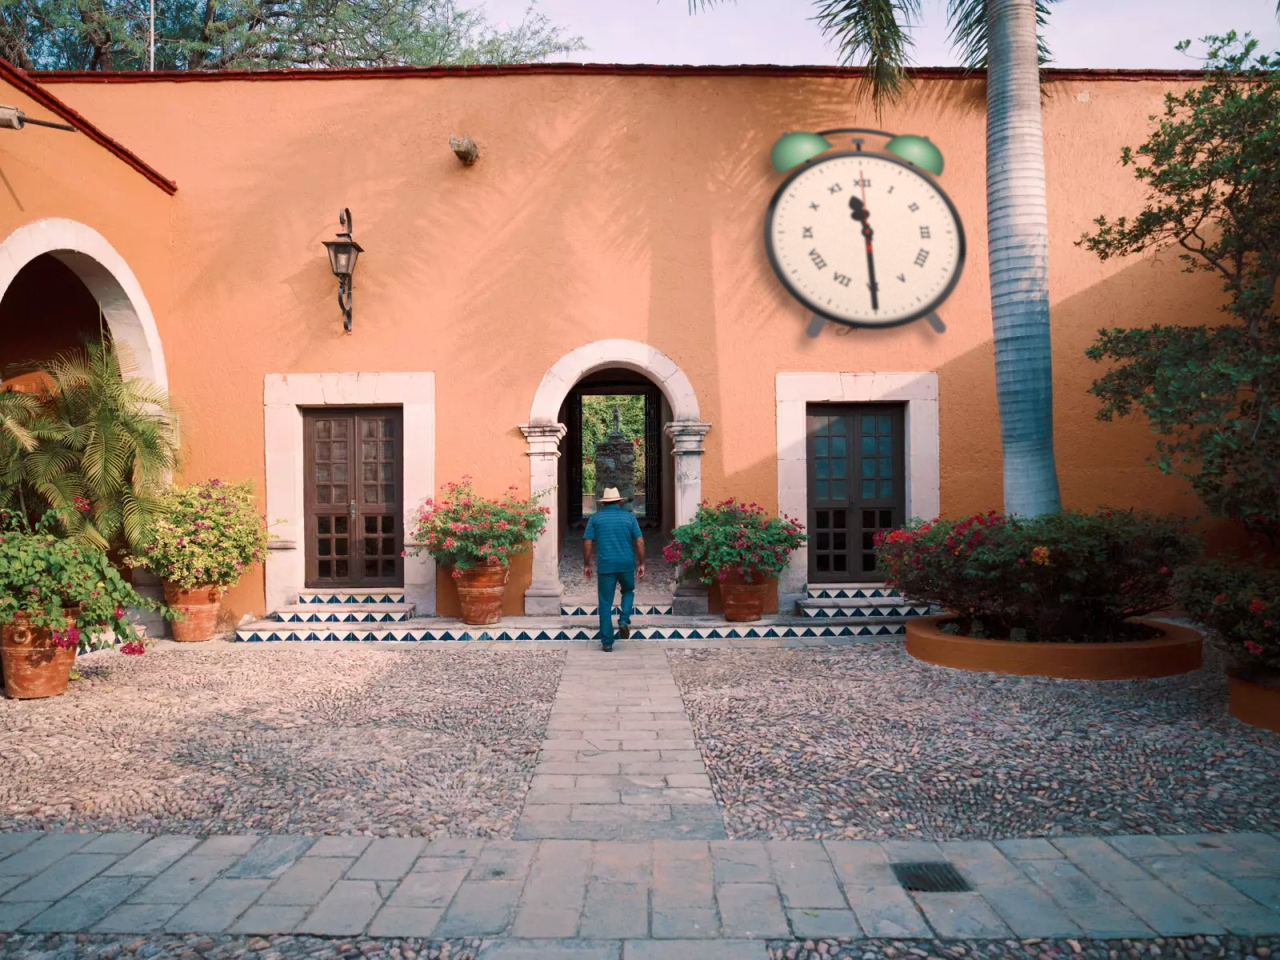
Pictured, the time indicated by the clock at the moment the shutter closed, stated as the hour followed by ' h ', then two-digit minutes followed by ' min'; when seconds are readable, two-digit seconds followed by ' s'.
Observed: 11 h 30 min 00 s
